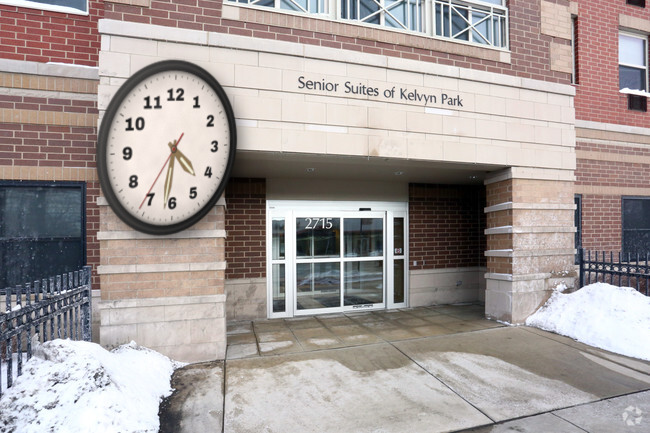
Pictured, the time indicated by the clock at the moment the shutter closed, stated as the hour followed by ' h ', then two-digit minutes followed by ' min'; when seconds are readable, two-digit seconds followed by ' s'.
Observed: 4 h 31 min 36 s
